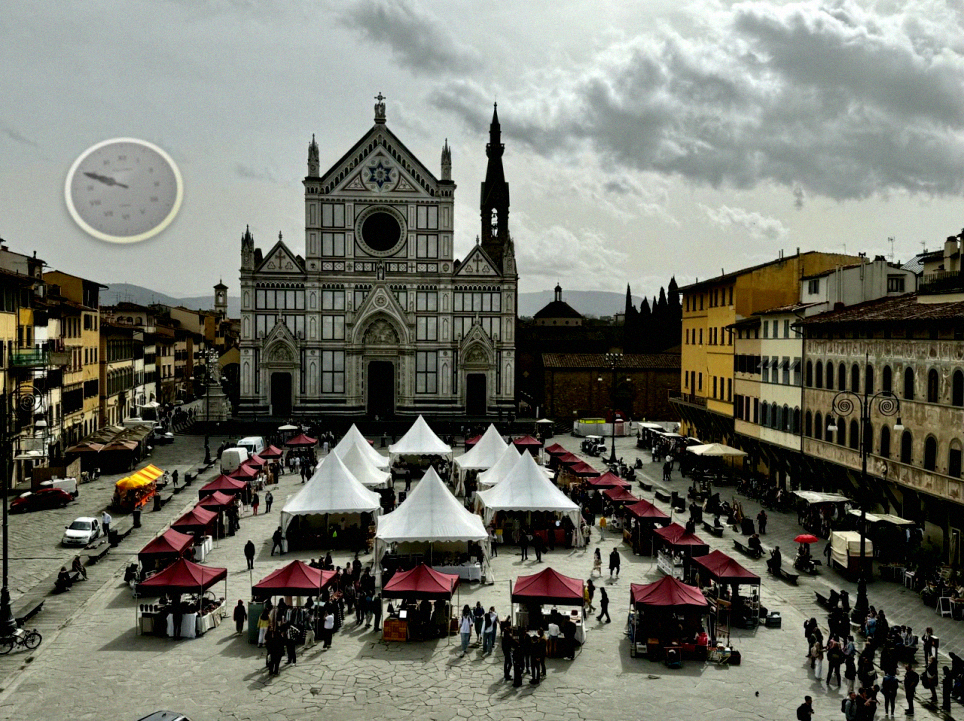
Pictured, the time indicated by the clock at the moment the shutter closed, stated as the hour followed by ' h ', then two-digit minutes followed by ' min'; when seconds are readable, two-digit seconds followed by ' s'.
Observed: 9 h 49 min
